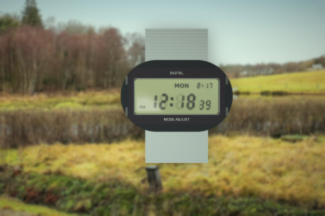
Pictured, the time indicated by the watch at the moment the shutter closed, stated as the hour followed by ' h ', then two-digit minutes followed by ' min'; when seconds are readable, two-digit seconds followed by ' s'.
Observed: 12 h 18 min 39 s
